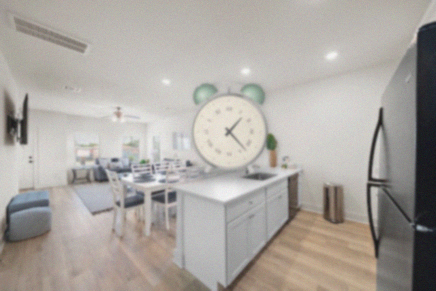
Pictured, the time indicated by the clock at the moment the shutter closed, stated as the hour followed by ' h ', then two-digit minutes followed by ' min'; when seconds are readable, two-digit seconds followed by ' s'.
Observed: 1 h 23 min
